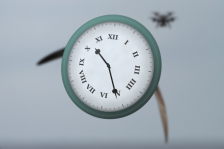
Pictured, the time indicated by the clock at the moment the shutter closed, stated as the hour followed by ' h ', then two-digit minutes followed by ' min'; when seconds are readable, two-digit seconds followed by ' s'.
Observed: 10 h 26 min
